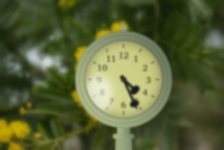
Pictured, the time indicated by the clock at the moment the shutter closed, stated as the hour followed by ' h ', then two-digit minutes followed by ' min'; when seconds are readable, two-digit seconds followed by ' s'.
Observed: 4 h 26 min
